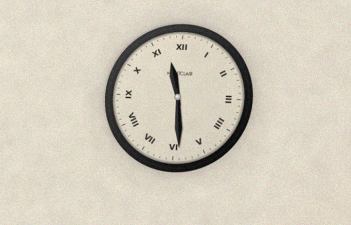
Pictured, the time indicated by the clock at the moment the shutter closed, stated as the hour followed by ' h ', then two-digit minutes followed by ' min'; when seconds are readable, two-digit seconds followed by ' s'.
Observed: 11 h 29 min
